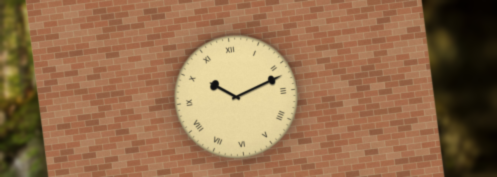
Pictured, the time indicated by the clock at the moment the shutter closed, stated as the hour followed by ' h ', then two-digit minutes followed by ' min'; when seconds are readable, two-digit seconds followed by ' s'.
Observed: 10 h 12 min
